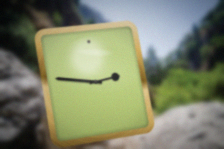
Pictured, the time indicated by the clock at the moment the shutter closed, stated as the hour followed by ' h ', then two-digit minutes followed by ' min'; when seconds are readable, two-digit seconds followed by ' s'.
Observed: 2 h 47 min
